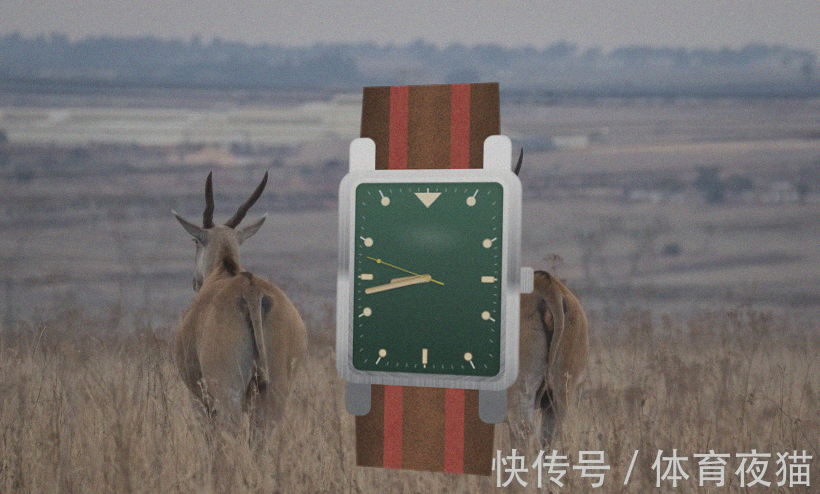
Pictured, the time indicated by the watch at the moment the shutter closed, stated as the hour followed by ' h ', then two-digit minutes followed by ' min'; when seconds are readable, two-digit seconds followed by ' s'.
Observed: 8 h 42 min 48 s
